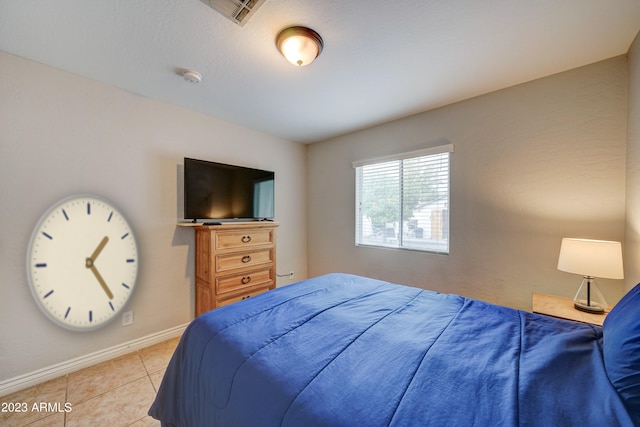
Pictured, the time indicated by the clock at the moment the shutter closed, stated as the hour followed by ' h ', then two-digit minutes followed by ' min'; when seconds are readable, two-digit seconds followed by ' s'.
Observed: 1 h 24 min
